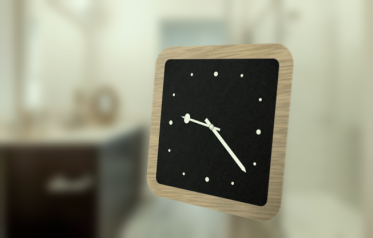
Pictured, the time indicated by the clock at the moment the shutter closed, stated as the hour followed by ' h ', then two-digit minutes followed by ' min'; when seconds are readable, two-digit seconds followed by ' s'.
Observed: 9 h 22 min
